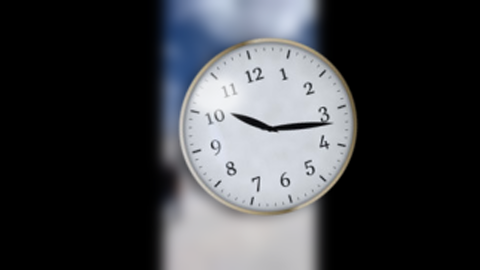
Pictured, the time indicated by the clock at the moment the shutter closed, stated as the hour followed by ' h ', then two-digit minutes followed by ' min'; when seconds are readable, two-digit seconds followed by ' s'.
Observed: 10 h 17 min
